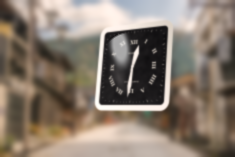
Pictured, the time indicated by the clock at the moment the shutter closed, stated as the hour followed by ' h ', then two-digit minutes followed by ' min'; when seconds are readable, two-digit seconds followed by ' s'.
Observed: 12 h 31 min
